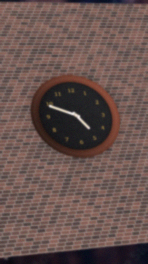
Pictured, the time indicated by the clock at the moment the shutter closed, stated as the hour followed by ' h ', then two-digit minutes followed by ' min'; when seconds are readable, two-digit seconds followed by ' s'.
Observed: 4 h 49 min
